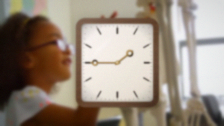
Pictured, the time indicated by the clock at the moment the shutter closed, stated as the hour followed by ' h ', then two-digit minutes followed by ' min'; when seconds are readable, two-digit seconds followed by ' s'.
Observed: 1 h 45 min
